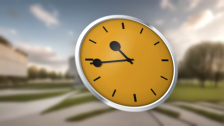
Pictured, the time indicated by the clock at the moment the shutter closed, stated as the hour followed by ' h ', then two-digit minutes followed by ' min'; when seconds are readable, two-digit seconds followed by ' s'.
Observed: 10 h 44 min
